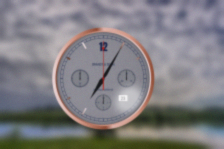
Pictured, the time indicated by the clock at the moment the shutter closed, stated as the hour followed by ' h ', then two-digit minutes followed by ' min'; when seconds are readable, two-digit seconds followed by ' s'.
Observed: 7 h 05 min
